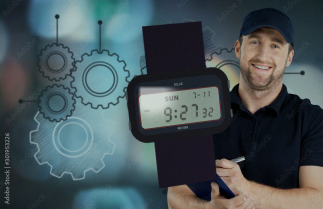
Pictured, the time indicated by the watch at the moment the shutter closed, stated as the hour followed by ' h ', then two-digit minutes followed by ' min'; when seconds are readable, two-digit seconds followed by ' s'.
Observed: 9 h 27 min 32 s
